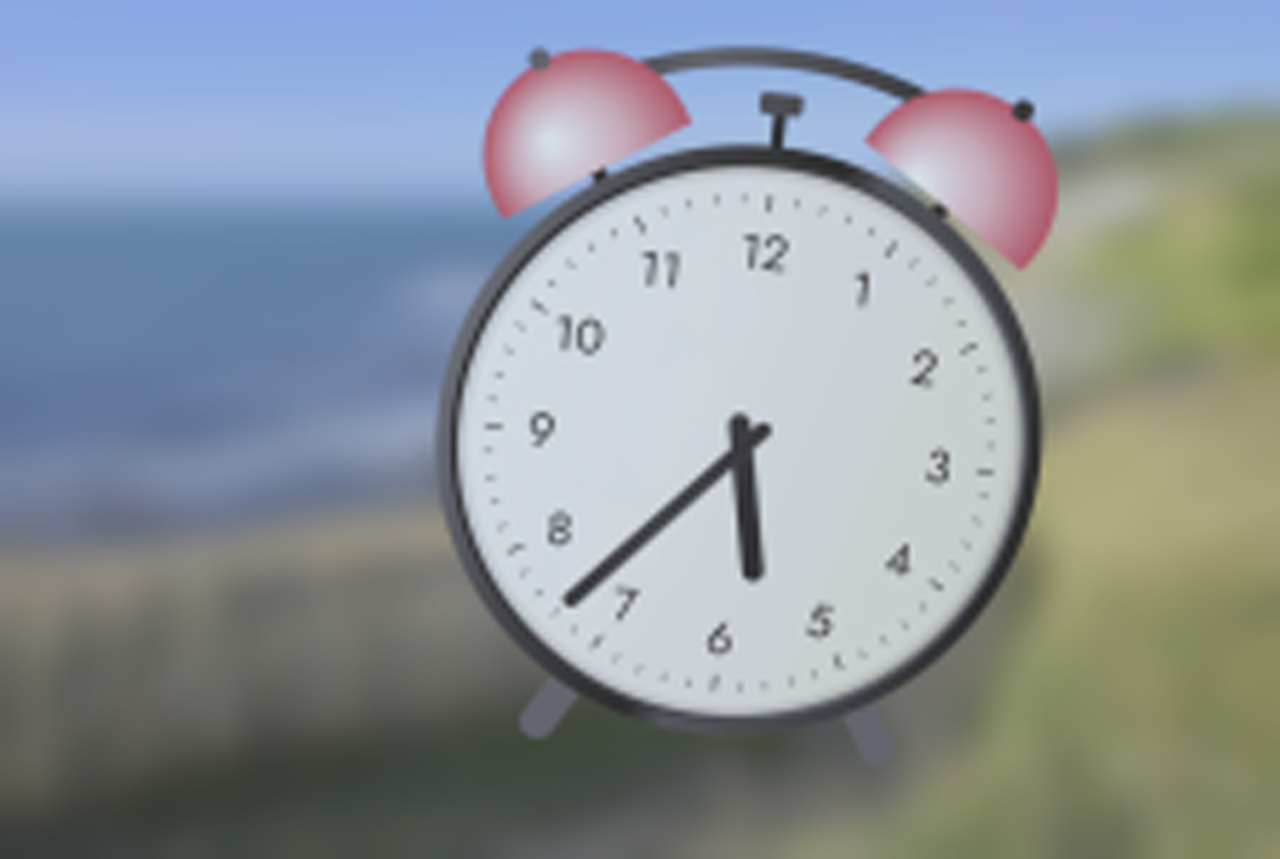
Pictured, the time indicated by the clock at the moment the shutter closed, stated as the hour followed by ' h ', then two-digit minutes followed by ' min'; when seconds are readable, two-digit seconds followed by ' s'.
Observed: 5 h 37 min
